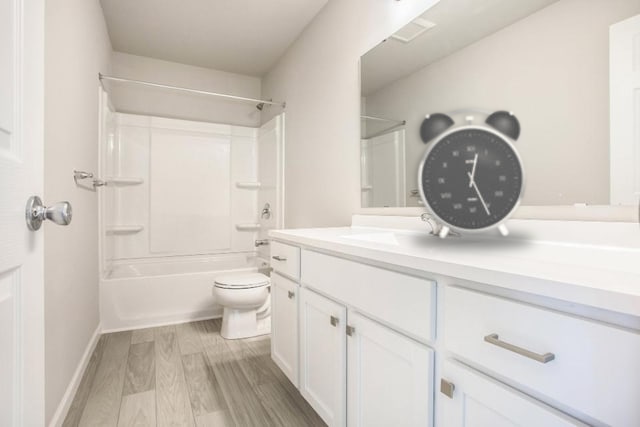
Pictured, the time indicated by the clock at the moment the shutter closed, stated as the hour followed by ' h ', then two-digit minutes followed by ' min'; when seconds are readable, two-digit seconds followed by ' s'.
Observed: 12 h 26 min
